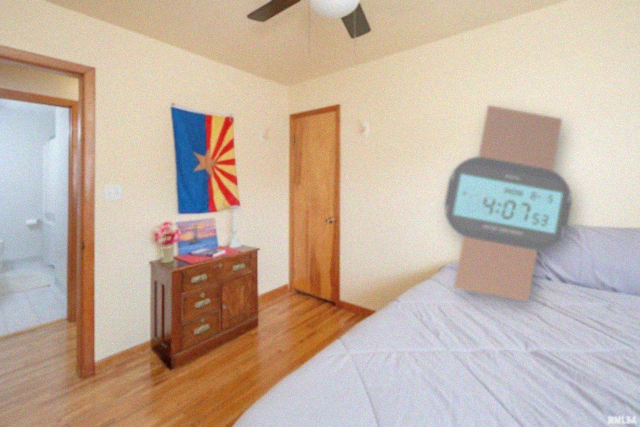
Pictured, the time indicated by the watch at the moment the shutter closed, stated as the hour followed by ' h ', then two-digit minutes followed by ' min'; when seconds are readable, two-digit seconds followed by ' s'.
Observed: 4 h 07 min
